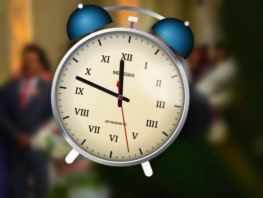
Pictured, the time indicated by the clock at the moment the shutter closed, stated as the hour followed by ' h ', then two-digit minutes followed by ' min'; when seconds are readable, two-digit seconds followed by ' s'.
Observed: 11 h 47 min 27 s
